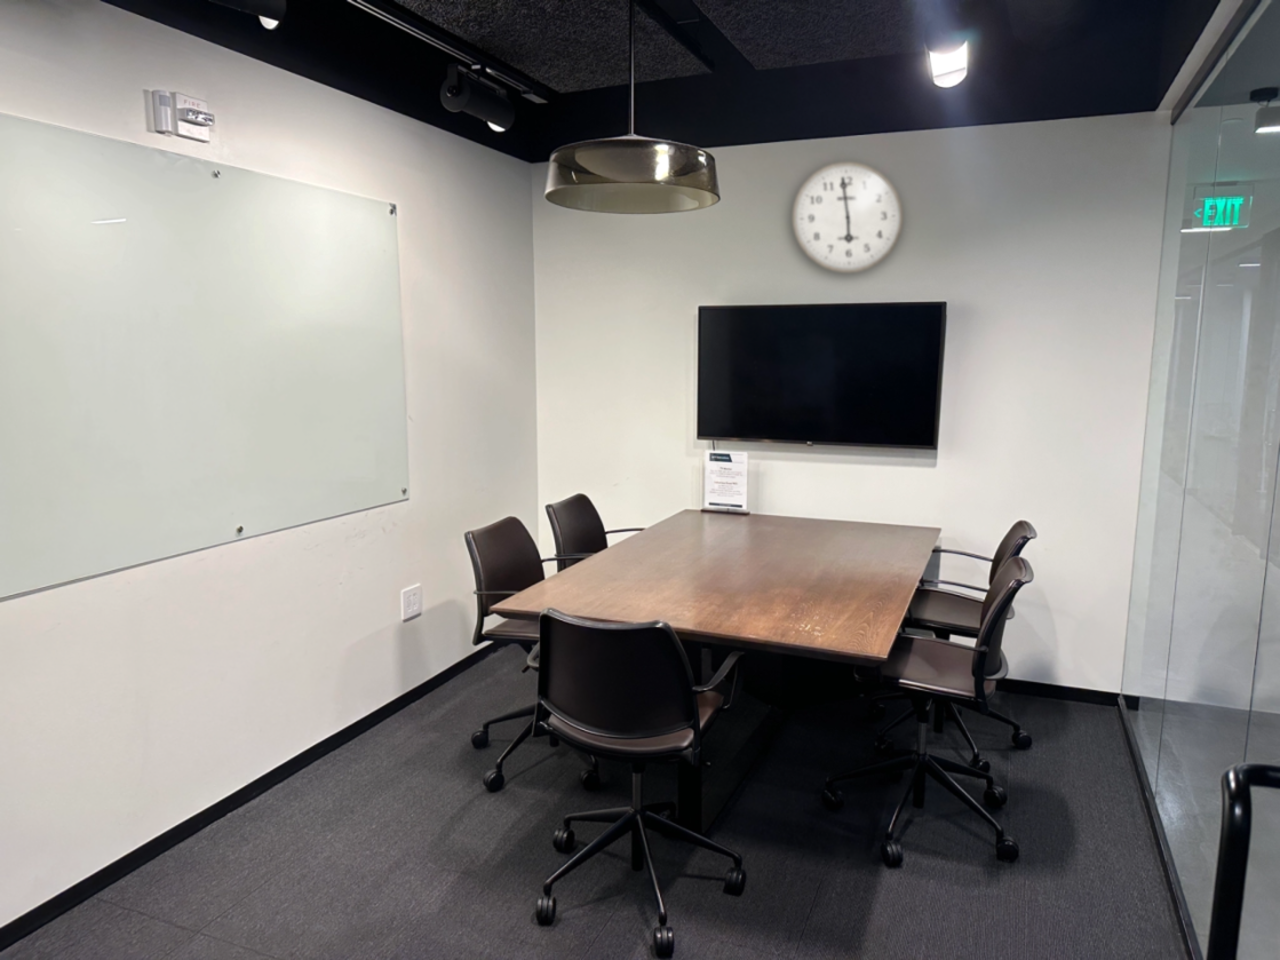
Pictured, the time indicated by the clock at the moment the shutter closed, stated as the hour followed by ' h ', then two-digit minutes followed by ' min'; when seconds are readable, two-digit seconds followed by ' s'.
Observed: 5 h 59 min
